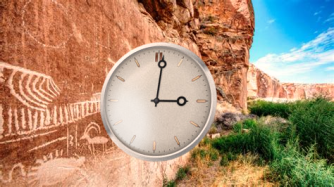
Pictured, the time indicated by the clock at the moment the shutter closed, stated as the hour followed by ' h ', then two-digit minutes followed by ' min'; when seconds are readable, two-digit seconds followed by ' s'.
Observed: 3 h 01 min
